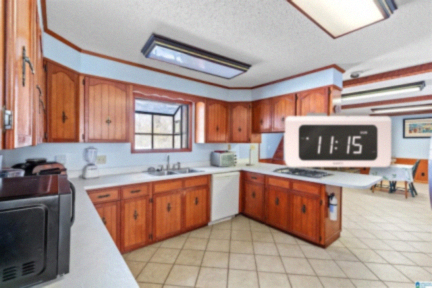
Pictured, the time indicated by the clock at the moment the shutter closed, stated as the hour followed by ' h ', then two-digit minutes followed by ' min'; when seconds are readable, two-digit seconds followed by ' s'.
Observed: 11 h 15 min
